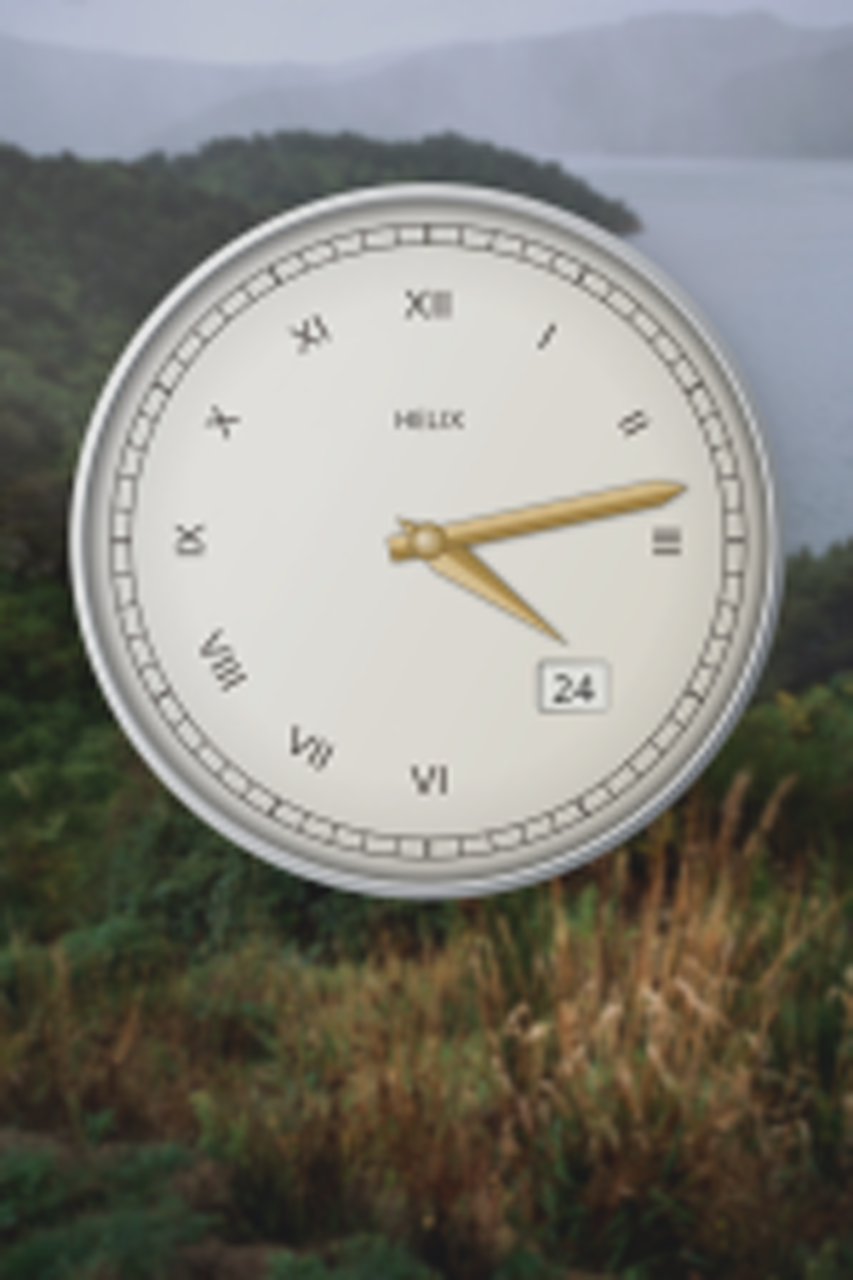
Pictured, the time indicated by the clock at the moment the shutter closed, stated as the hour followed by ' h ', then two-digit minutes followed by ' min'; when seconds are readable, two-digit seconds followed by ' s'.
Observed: 4 h 13 min
